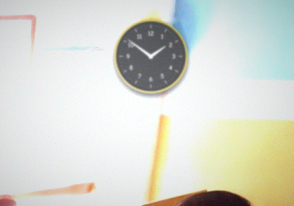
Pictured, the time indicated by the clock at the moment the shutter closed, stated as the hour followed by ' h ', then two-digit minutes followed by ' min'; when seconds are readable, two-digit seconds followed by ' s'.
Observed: 1 h 51 min
